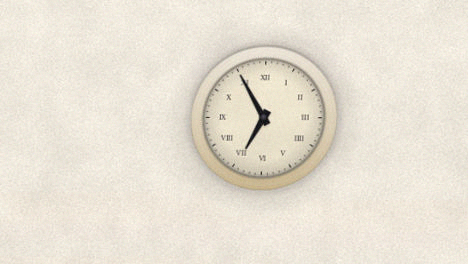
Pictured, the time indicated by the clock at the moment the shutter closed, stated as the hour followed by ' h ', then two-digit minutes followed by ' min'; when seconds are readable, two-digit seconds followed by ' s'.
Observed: 6 h 55 min
